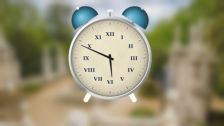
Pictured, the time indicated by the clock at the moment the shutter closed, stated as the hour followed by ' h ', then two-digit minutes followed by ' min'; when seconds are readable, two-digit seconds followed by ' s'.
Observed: 5 h 49 min
